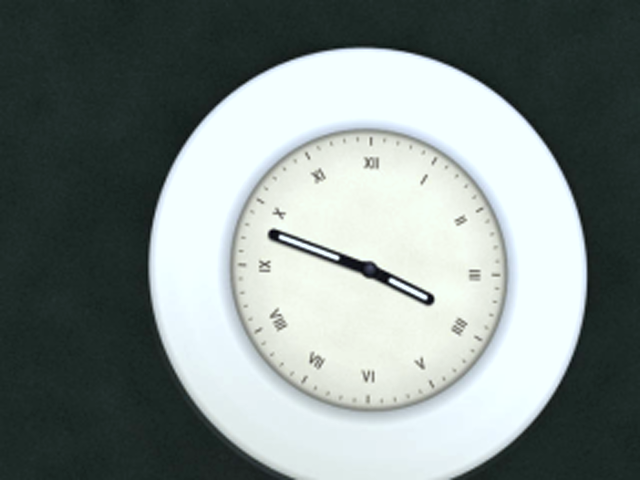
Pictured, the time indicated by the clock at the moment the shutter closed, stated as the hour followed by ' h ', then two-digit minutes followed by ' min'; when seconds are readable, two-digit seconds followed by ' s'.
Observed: 3 h 48 min
